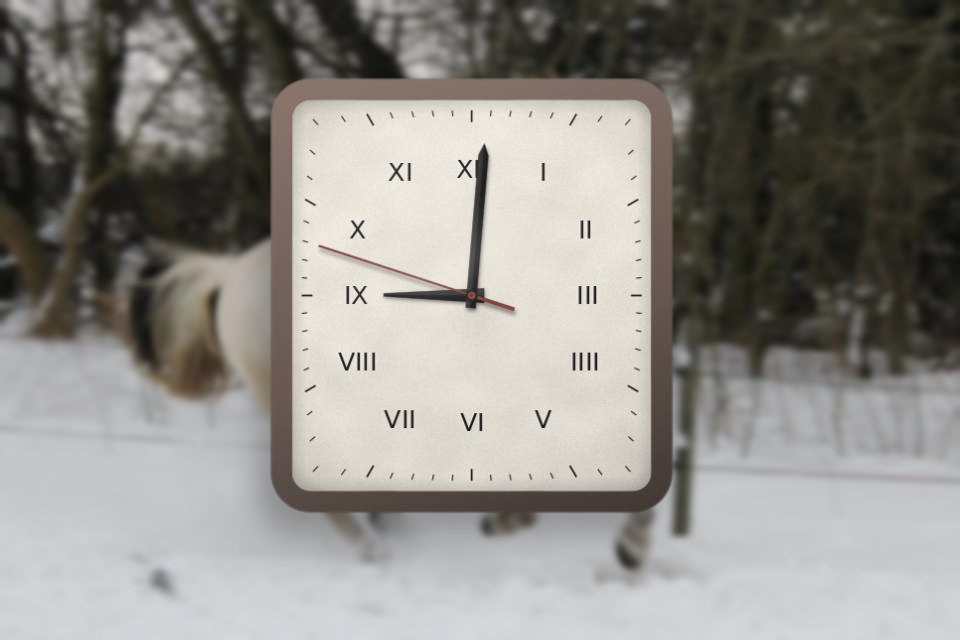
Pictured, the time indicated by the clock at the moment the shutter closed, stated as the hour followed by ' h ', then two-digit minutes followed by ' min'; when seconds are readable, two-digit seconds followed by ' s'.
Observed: 9 h 00 min 48 s
